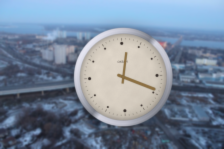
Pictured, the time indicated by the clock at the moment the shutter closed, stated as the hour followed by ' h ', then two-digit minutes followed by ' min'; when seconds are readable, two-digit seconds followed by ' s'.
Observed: 12 h 19 min
